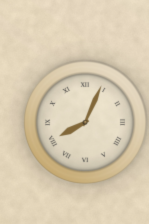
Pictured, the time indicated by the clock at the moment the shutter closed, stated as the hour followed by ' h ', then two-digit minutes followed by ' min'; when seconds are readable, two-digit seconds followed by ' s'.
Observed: 8 h 04 min
